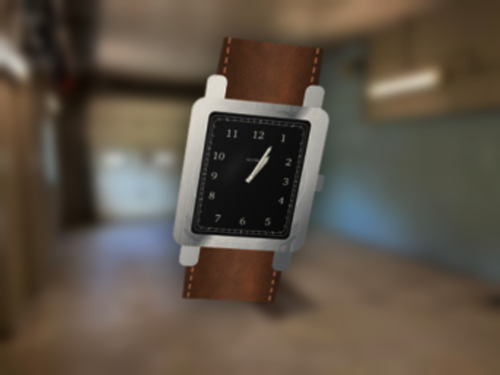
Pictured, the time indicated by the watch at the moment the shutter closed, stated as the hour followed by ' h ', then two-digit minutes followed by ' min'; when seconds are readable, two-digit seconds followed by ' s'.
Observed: 1 h 04 min
